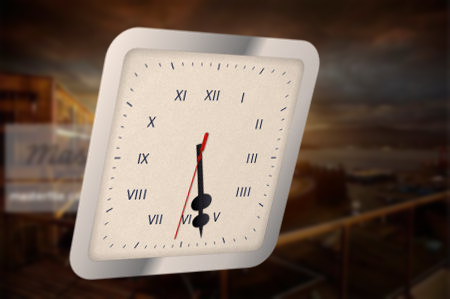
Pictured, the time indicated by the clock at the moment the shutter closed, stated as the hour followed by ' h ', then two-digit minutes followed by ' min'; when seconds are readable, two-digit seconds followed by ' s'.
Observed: 5 h 27 min 31 s
